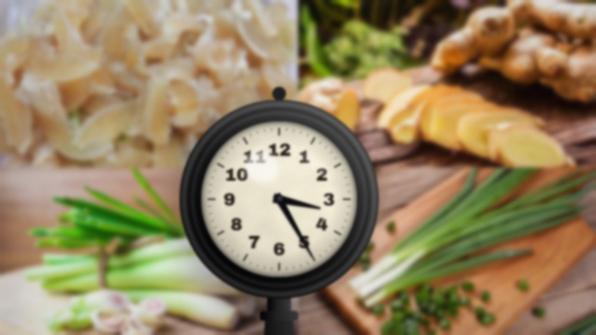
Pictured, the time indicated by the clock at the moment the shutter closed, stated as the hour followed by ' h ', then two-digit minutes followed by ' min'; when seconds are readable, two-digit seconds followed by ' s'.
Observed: 3 h 25 min
